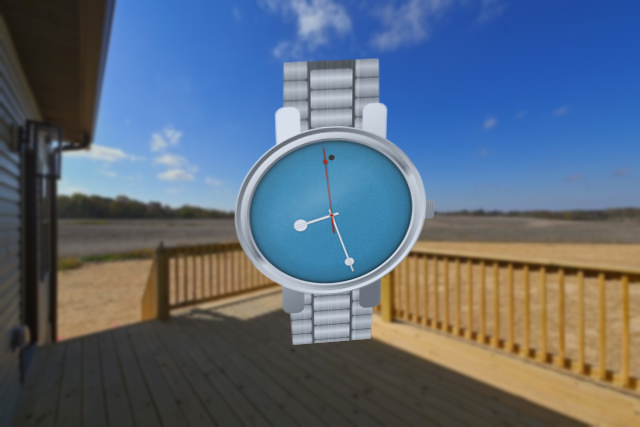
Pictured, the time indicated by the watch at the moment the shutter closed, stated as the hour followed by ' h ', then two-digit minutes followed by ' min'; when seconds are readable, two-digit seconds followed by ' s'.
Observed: 8 h 26 min 59 s
